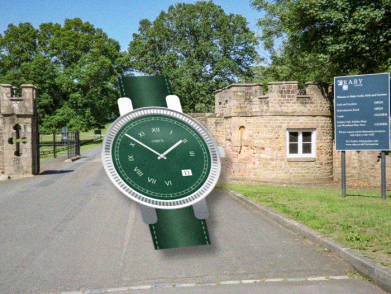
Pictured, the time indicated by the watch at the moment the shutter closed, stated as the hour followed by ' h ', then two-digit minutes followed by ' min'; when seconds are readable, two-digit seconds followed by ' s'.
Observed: 1 h 52 min
